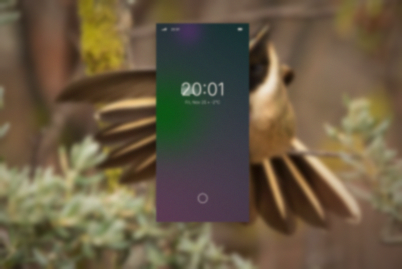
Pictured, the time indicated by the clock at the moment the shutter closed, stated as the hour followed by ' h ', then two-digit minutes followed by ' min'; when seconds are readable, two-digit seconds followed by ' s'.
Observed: 20 h 01 min
